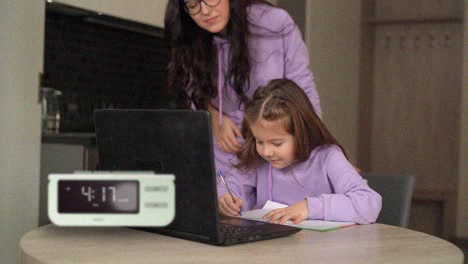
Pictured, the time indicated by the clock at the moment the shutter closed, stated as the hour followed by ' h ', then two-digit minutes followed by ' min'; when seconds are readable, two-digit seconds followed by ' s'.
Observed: 4 h 17 min
